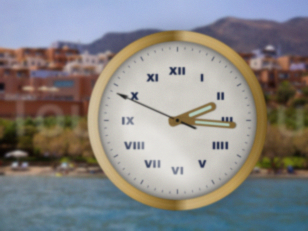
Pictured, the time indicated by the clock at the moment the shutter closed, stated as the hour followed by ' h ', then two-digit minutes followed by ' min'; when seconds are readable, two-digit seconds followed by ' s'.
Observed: 2 h 15 min 49 s
